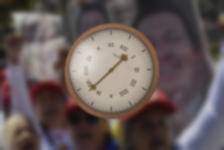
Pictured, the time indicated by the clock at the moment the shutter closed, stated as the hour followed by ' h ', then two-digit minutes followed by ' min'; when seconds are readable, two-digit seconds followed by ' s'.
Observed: 12 h 33 min
